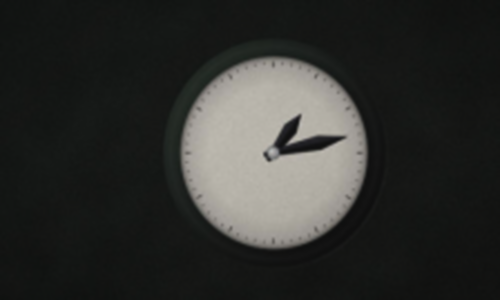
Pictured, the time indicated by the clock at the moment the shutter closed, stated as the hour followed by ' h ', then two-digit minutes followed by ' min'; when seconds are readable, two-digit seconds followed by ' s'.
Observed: 1 h 13 min
